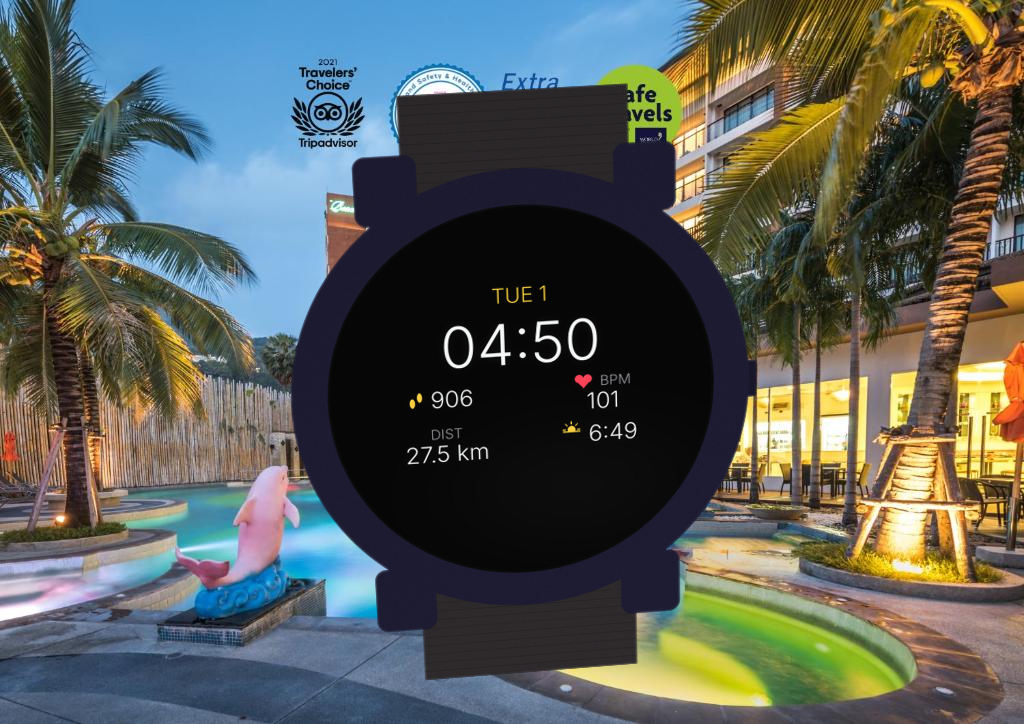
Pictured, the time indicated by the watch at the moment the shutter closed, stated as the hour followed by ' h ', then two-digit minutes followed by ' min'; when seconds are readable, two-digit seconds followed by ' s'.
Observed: 4 h 50 min
